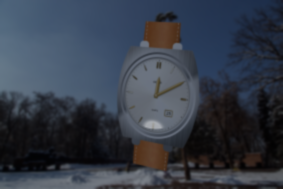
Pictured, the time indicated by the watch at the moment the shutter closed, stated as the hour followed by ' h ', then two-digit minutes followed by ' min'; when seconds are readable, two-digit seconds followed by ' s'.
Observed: 12 h 10 min
